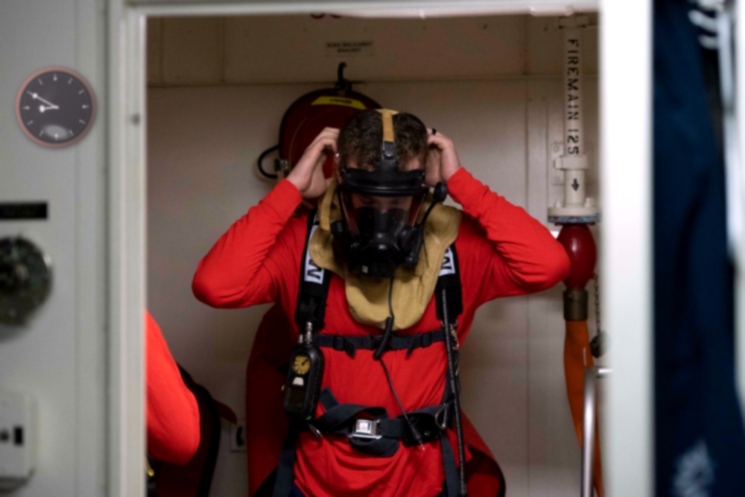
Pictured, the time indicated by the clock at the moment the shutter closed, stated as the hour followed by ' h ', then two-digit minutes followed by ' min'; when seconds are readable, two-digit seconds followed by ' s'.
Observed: 8 h 50 min
